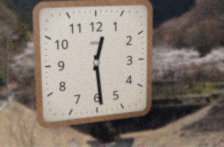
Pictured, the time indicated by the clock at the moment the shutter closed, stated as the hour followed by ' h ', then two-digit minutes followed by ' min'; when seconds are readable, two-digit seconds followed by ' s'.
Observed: 12 h 29 min
